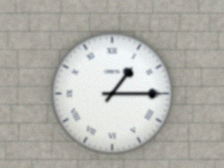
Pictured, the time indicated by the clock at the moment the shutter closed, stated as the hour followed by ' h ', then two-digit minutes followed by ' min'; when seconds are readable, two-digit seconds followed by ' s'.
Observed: 1 h 15 min
